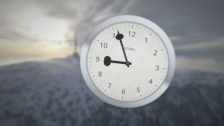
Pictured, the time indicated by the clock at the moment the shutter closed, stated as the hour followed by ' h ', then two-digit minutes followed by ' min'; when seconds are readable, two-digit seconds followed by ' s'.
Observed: 8 h 56 min
